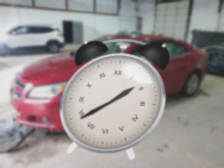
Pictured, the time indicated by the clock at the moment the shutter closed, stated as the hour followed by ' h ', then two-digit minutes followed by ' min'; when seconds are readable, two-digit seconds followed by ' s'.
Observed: 1 h 39 min
